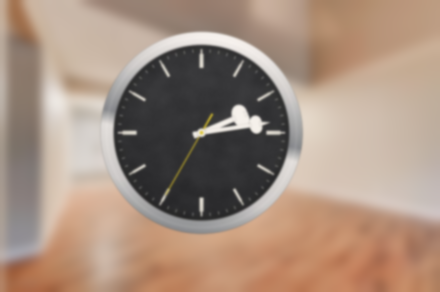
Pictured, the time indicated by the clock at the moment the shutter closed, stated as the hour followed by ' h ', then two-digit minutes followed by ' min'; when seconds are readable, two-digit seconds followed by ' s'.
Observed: 2 h 13 min 35 s
